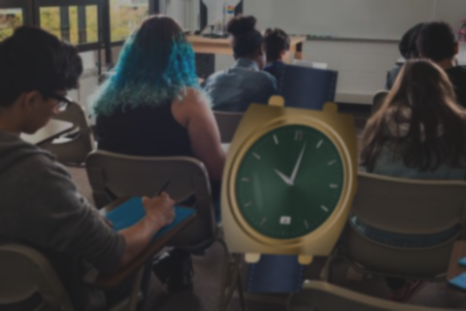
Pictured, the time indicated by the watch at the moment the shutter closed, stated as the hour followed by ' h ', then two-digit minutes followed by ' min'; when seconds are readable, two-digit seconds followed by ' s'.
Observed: 10 h 02 min
